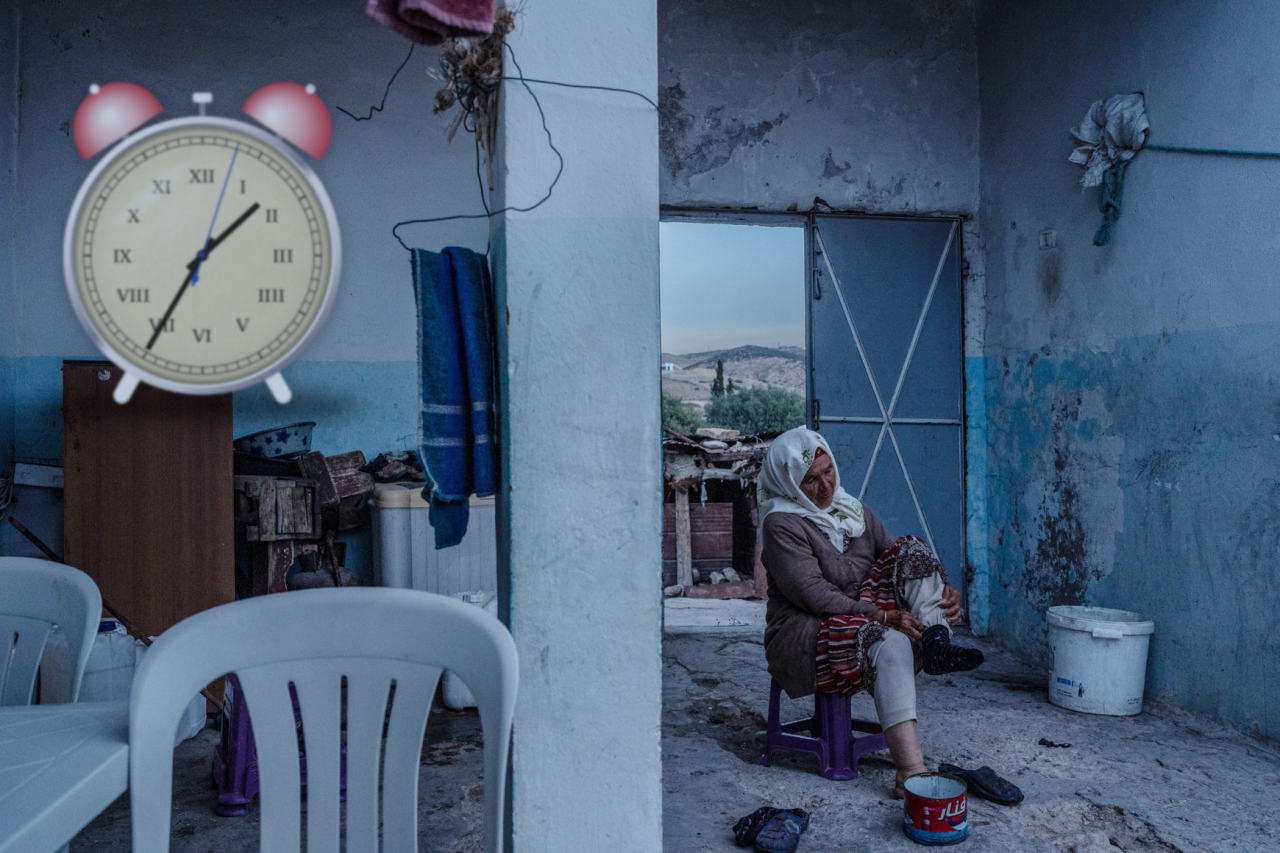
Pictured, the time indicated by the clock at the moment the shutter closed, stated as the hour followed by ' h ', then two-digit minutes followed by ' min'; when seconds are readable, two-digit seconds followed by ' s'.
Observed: 1 h 35 min 03 s
